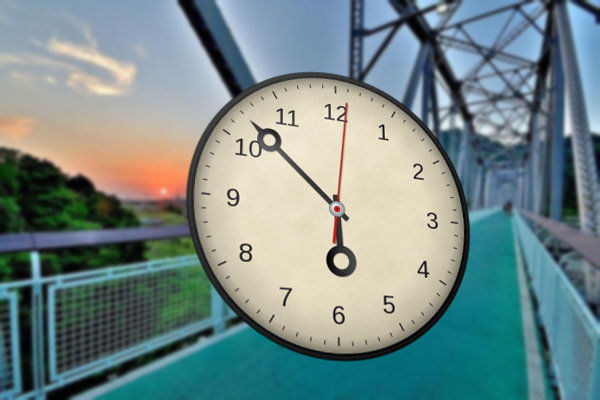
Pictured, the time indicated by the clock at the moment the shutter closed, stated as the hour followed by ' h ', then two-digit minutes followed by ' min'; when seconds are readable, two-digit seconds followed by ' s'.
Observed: 5 h 52 min 01 s
